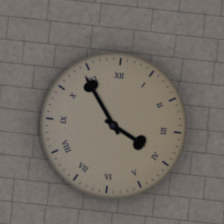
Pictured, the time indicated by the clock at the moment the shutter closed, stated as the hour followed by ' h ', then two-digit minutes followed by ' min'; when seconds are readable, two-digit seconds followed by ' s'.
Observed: 3 h 54 min
